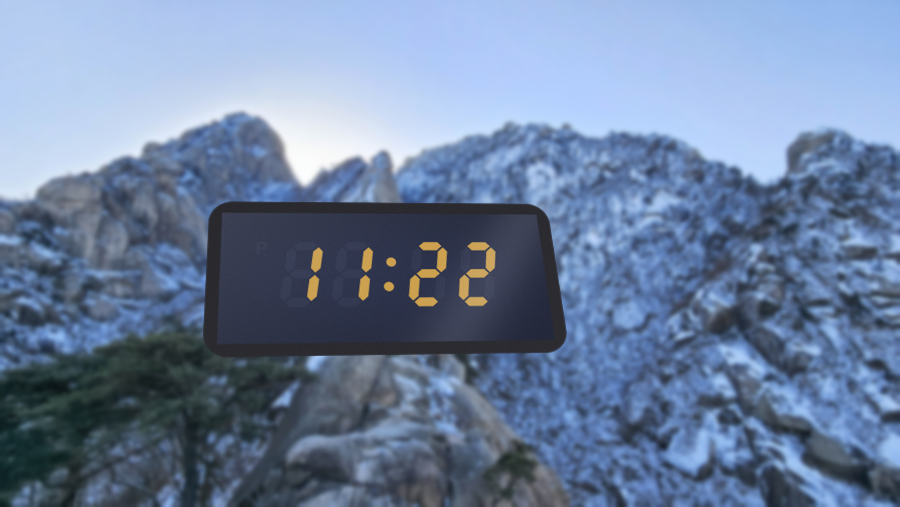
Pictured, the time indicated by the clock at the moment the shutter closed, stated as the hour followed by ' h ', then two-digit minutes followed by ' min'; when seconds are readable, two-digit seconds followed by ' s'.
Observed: 11 h 22 min
